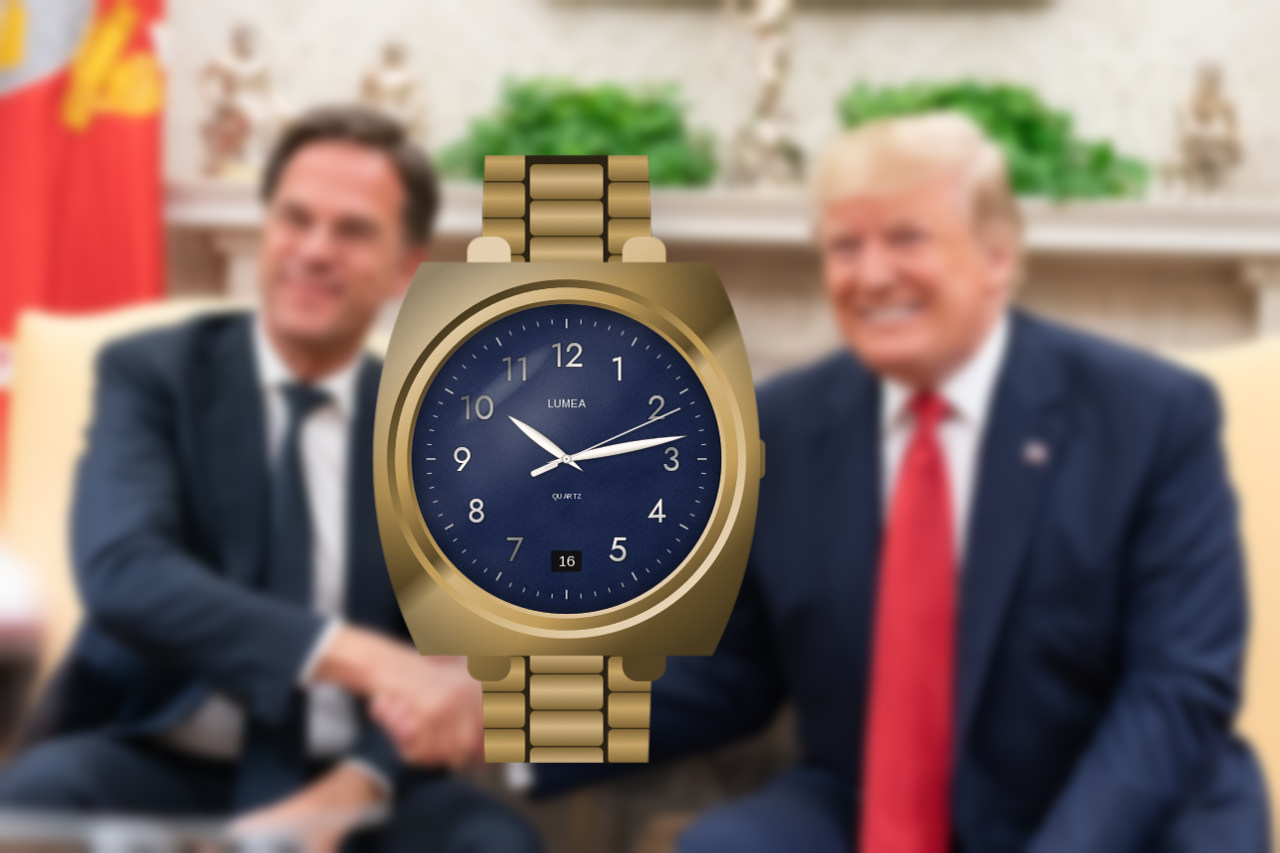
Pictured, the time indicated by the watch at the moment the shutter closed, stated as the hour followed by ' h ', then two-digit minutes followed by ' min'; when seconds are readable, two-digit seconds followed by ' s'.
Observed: 10 h 13 min 11 s
